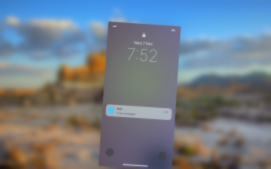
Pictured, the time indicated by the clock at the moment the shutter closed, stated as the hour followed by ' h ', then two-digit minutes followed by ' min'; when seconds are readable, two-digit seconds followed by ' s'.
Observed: 7 h 52 min
